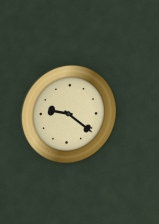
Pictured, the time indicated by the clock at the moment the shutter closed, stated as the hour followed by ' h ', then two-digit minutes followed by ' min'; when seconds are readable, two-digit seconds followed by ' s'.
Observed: 9 h 21 min
